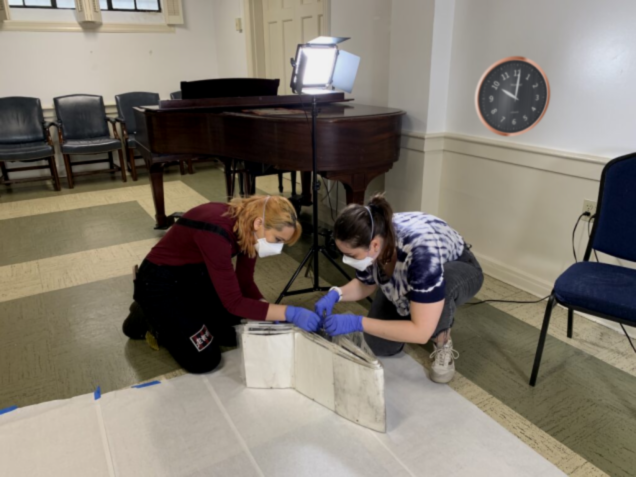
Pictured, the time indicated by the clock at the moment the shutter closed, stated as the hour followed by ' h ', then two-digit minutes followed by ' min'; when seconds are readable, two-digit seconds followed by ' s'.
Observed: 10 h 01 min
